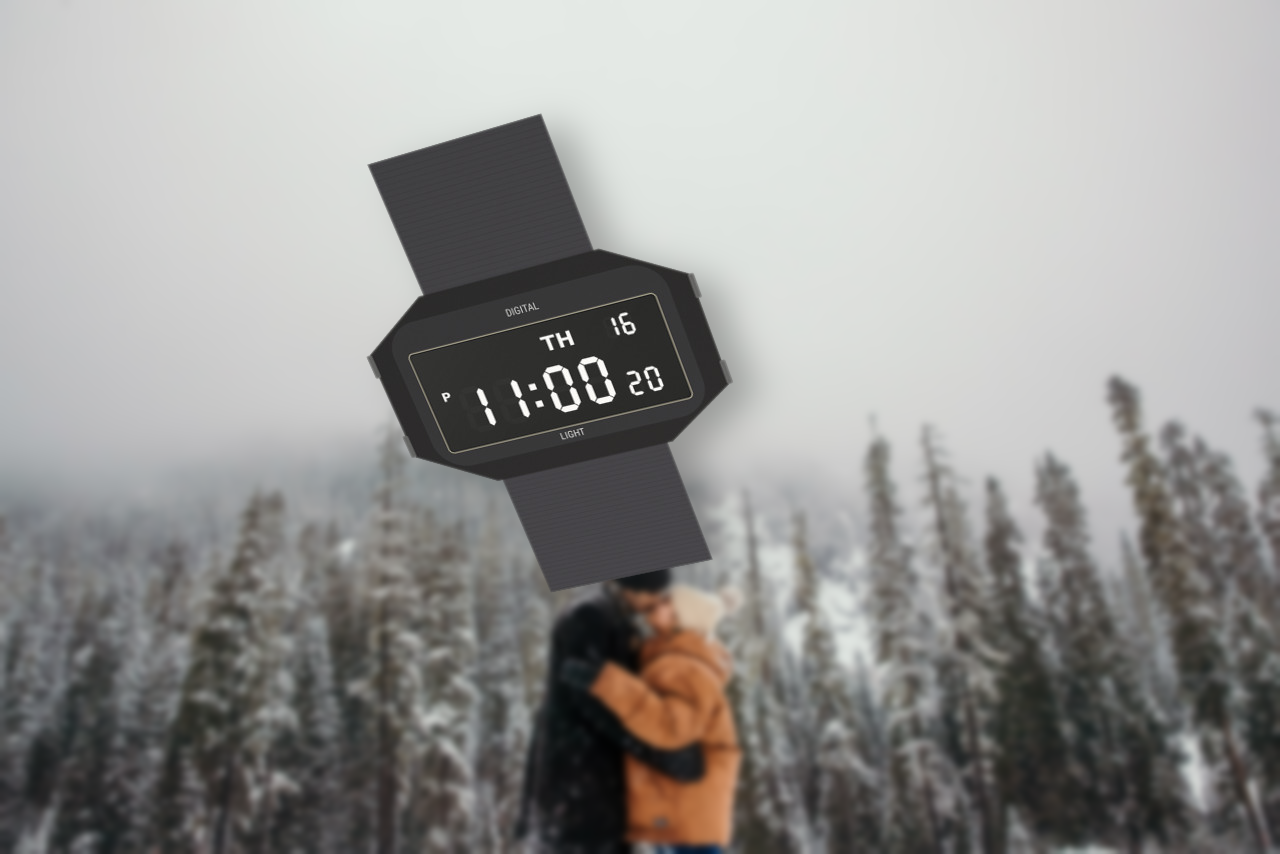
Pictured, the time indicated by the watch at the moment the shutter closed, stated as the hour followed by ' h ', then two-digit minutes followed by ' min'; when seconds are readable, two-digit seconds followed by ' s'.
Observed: 11 h 00 min 20 s
